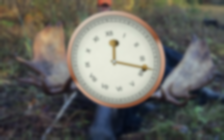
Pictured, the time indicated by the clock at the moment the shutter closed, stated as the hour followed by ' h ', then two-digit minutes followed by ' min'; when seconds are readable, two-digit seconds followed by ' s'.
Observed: 12 h 18 min
